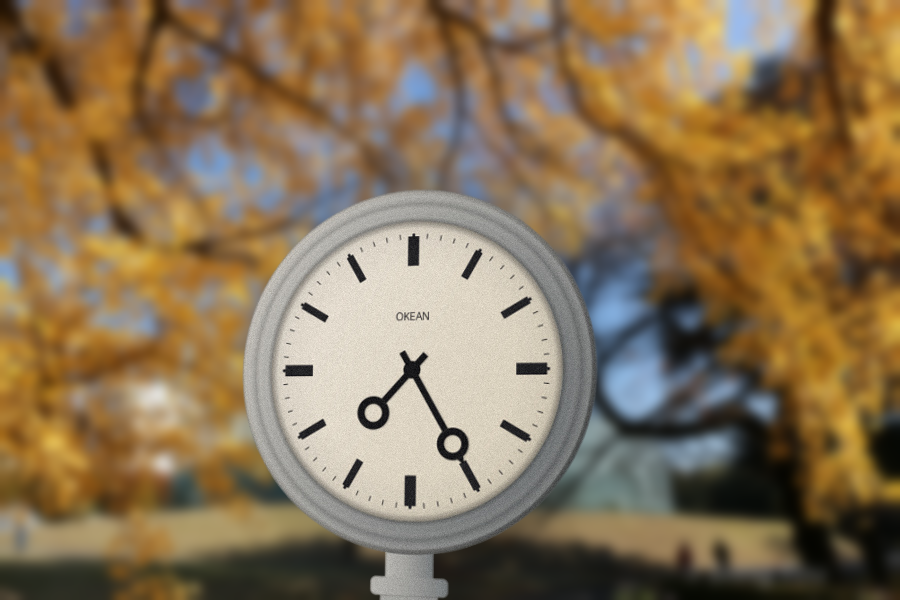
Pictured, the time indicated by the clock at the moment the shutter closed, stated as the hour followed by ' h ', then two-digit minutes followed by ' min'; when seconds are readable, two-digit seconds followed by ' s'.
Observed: 7 h 25 min
